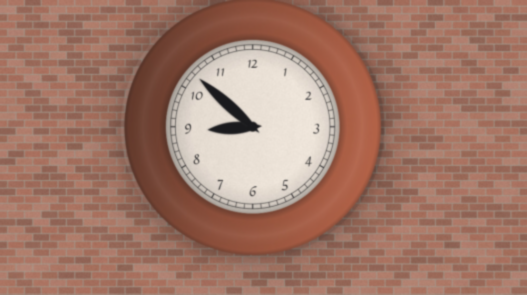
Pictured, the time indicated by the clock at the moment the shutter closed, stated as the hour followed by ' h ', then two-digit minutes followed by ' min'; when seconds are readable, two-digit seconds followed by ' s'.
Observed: 8 h 52 min
